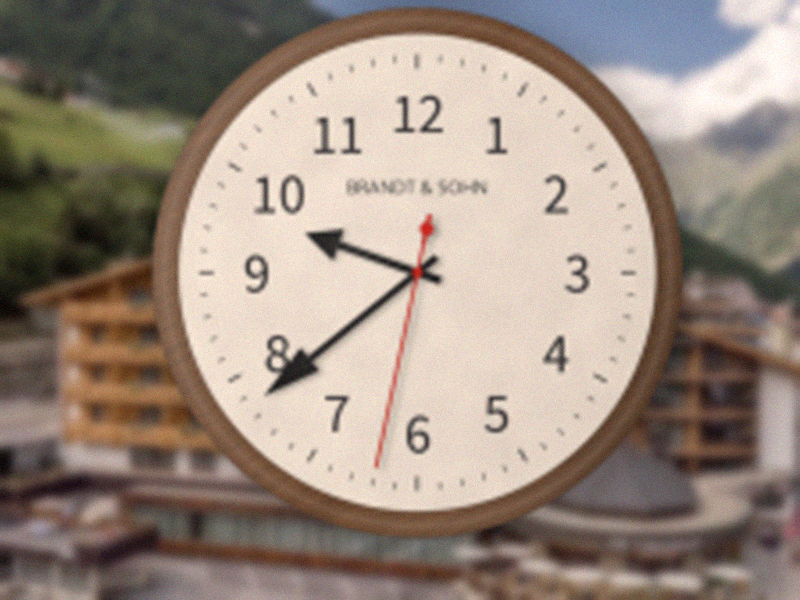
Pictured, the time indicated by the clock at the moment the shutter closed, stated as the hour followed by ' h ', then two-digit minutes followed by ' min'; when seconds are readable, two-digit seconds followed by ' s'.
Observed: 9 h 38 min 32 s
